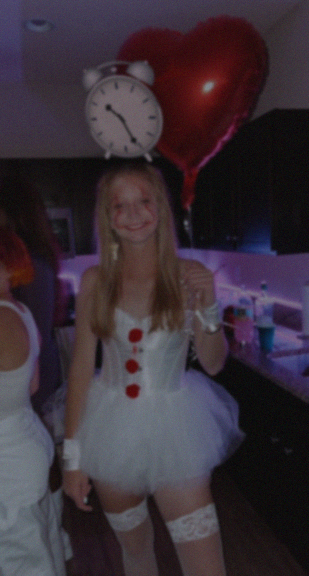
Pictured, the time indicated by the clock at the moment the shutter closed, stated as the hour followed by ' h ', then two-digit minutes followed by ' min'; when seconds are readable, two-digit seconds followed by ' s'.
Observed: 10 h 26 min
